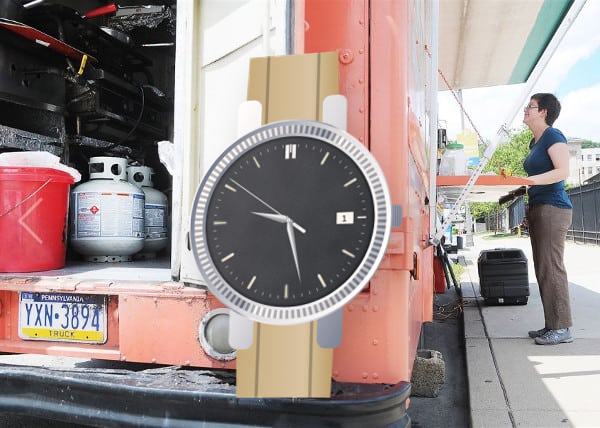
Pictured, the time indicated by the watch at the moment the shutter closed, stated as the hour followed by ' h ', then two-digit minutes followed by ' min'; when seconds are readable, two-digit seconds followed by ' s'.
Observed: 9 h 27 min 51 s
